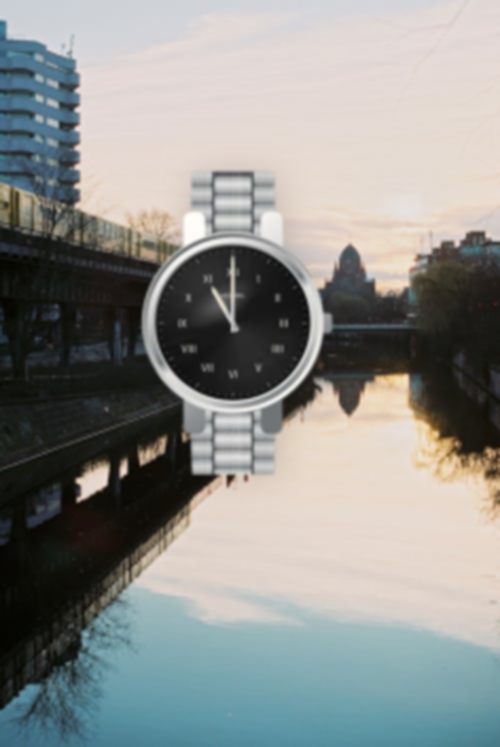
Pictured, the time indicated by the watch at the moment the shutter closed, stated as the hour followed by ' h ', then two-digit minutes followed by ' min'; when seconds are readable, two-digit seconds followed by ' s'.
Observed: 11 h 00 min
